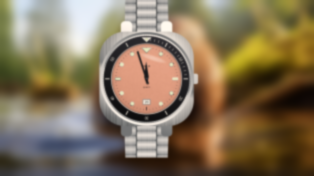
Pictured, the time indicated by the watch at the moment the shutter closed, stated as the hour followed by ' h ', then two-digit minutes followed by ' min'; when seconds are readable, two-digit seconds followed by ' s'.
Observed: 11 h 57 min
